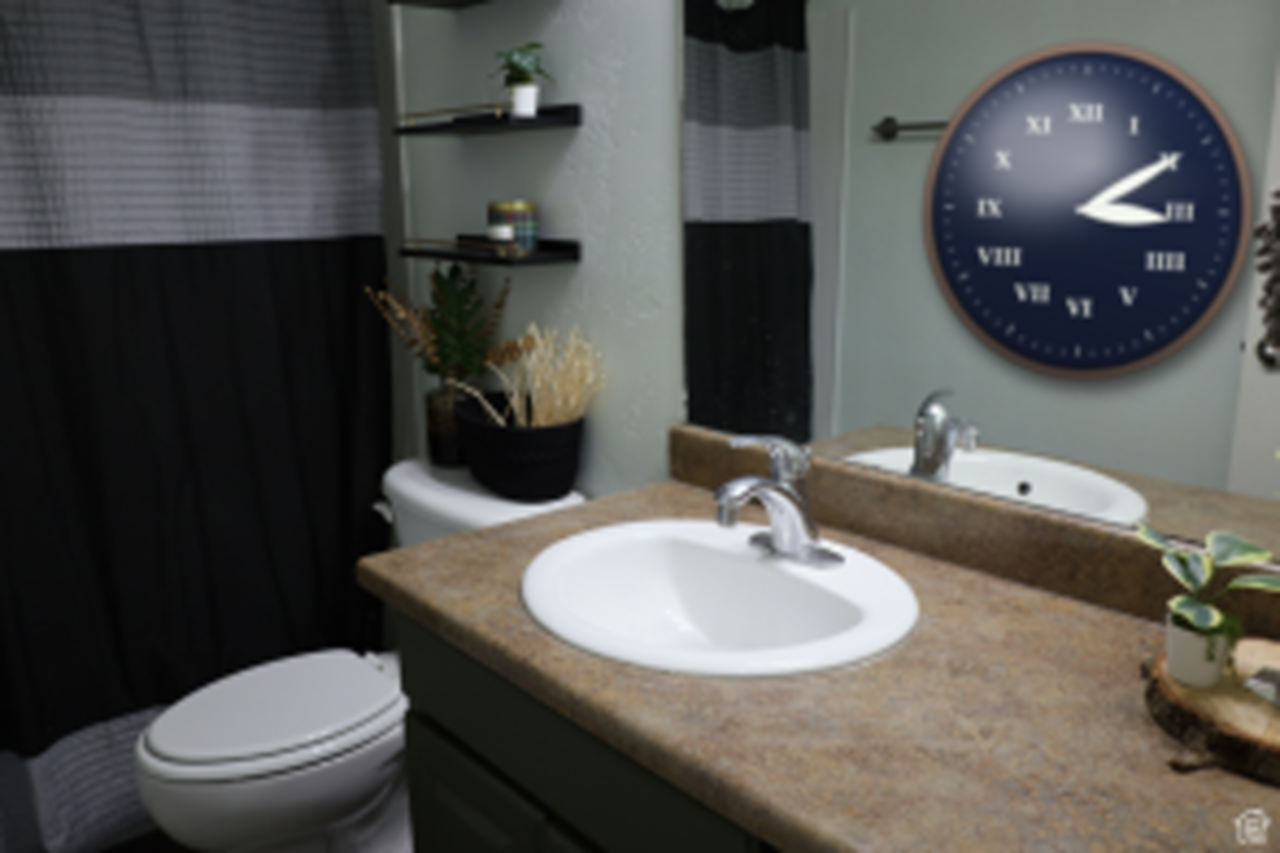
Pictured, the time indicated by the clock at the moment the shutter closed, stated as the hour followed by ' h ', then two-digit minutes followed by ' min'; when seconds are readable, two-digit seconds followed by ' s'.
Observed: 3 h 10 min
